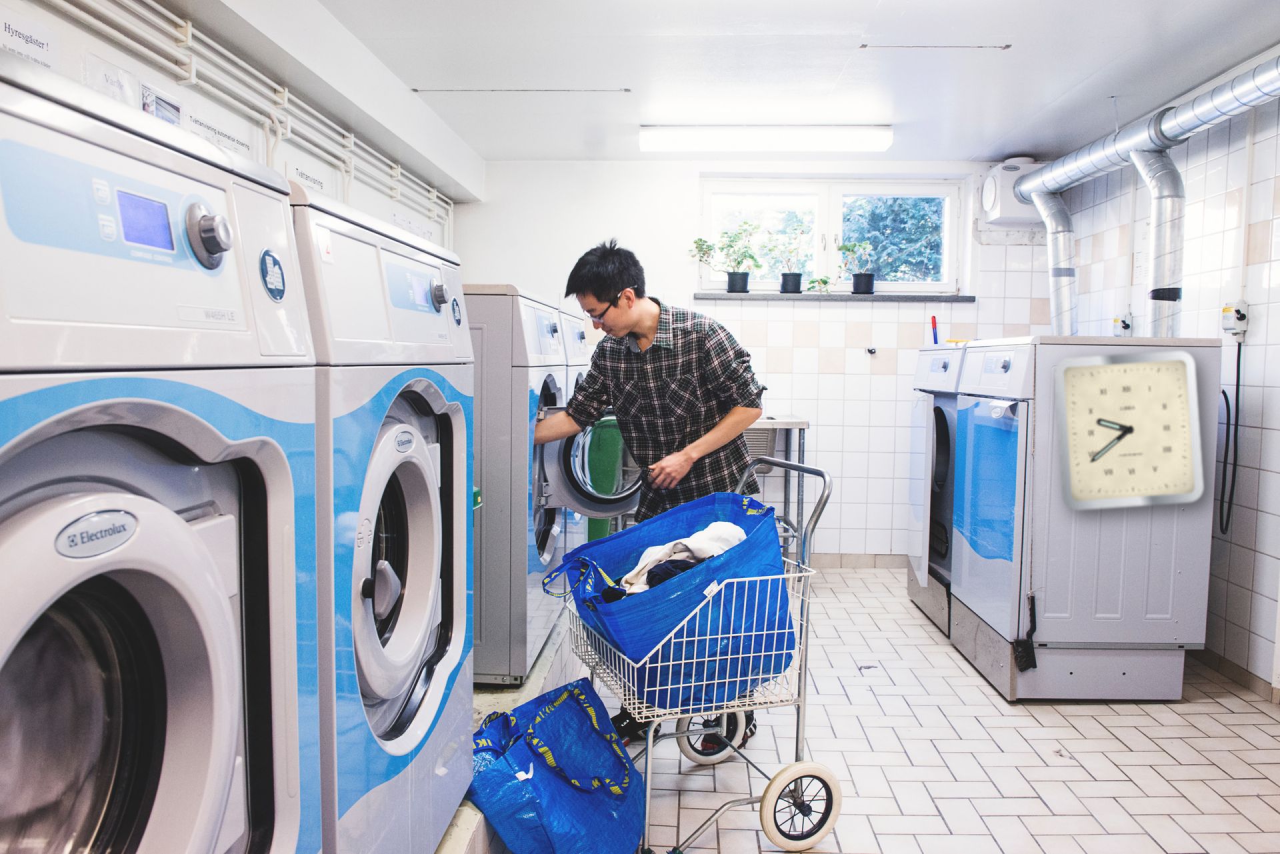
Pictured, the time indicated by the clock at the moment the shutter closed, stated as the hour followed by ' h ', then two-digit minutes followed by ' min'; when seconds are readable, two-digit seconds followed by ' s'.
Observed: 9 h 39 min
